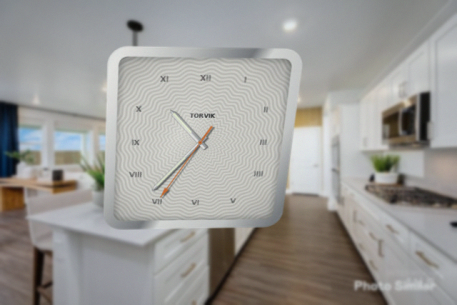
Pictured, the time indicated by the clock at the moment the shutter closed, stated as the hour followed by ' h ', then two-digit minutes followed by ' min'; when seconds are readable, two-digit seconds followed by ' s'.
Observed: 10 h 36 min 35 s
